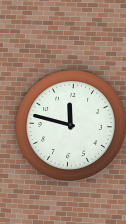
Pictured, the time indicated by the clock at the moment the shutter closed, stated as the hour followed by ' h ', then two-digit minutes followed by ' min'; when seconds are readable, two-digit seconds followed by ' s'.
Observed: 11 h 47 min
